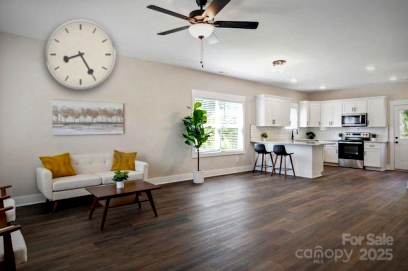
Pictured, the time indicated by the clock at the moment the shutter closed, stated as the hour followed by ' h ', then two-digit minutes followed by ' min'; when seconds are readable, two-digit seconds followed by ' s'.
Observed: 8 h 25 min
